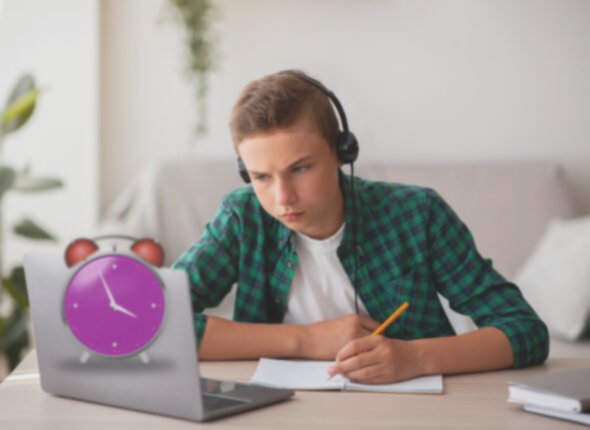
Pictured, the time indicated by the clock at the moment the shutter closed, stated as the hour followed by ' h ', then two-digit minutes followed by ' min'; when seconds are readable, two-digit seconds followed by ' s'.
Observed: 3 h 56 min
